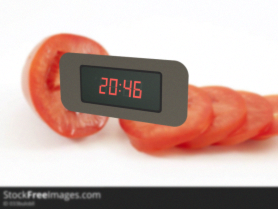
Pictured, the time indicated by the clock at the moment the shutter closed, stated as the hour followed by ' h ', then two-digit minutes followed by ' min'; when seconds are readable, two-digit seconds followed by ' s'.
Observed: 20 h 46 min
